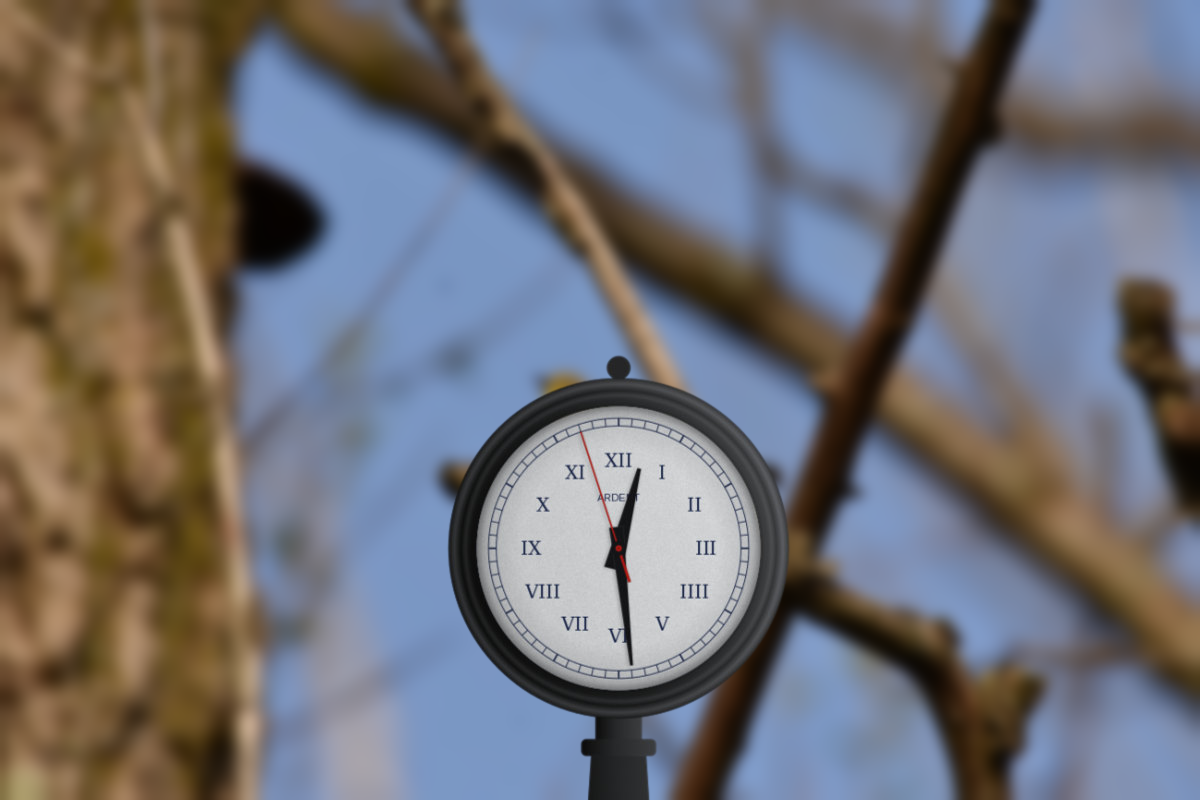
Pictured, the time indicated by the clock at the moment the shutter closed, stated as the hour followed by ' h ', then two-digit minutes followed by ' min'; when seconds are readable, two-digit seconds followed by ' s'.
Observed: 12 h 28 min 57 s
